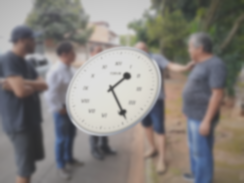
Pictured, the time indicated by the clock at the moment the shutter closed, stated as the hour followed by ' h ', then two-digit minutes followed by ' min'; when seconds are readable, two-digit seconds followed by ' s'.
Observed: 1 h 24 min
